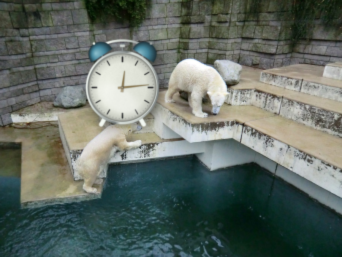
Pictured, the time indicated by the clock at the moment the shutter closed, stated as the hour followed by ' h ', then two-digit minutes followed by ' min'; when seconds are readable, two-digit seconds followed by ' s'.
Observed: 12 h 14 min
